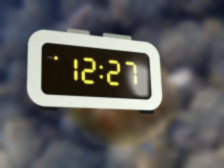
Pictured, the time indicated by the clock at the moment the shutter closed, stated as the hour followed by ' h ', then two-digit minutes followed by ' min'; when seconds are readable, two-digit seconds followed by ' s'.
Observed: 12 h 27 min
